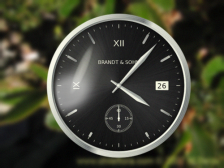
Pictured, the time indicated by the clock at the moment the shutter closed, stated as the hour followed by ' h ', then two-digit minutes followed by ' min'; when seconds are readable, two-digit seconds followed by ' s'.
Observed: 4 h 07 min
